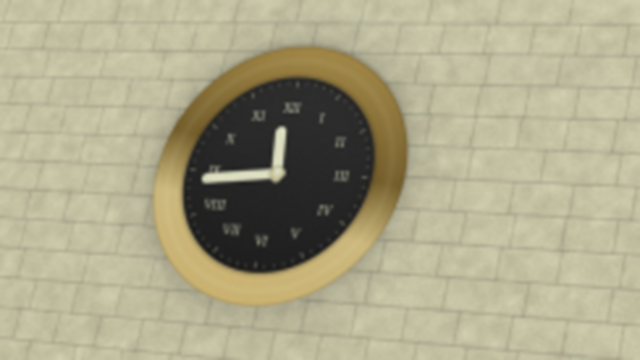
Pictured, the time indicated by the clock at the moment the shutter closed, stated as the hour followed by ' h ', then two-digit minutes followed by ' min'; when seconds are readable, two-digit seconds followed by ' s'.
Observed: 11 h 44 min
